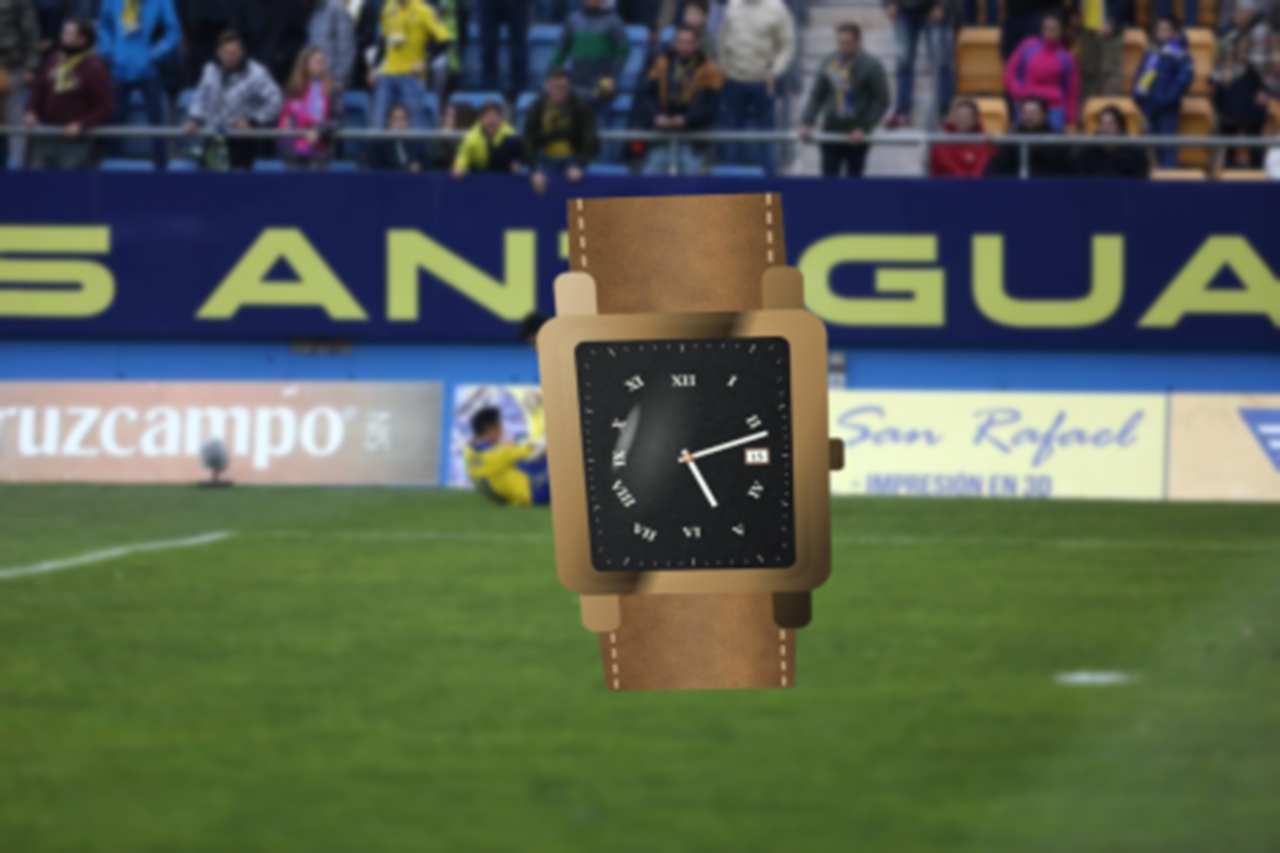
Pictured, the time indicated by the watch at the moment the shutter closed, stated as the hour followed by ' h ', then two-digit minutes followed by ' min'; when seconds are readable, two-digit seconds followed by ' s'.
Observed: 5 h 12 min
